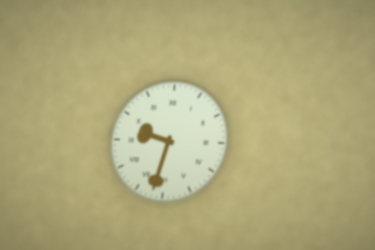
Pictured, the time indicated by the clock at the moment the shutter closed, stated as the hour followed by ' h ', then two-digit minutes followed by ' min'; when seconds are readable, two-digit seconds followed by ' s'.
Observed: 9 h 32 min
